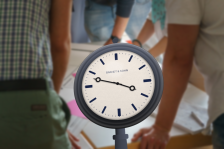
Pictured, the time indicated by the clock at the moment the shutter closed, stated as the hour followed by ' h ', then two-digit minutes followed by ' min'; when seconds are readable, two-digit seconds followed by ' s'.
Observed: 3 h 48 min
